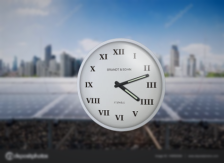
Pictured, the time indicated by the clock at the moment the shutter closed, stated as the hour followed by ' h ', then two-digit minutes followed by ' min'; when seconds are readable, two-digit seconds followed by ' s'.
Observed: 4 h 12 min
